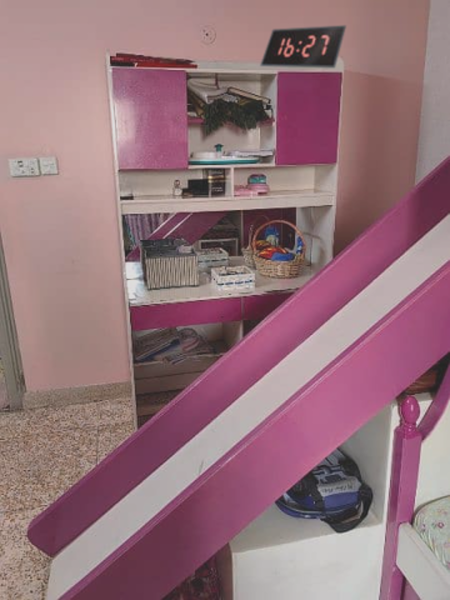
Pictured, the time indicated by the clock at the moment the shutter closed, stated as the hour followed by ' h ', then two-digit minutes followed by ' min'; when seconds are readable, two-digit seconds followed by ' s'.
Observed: 16 h 27 min
